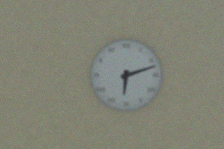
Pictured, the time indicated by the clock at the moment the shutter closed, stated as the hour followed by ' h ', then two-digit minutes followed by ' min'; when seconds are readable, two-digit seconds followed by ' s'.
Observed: 6 h 12 min
